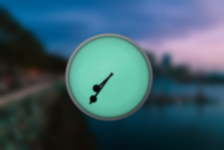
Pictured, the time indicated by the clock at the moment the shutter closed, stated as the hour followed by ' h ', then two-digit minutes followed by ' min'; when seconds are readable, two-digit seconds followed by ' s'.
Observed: 7 h 36 min
